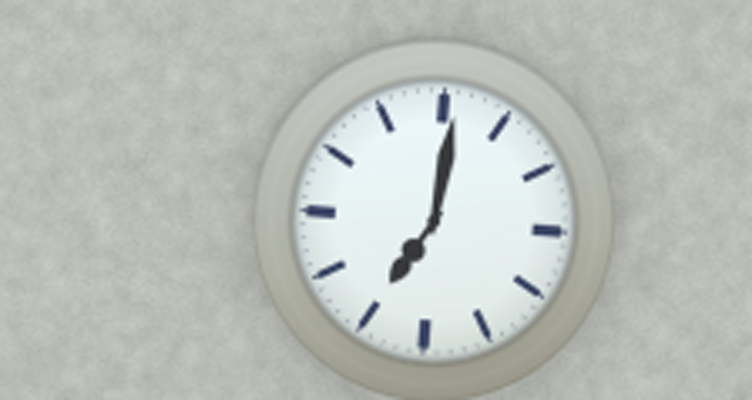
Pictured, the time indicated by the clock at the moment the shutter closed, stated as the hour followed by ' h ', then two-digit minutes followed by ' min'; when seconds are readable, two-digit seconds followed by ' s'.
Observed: 7 h 01 min
